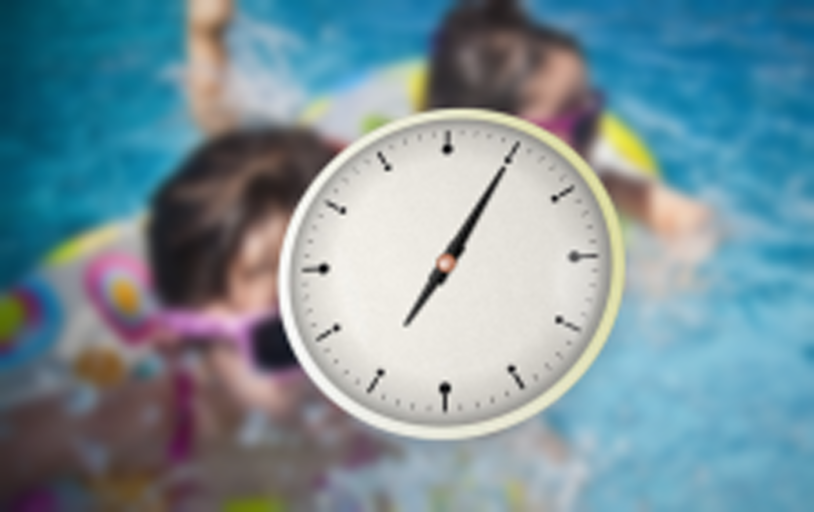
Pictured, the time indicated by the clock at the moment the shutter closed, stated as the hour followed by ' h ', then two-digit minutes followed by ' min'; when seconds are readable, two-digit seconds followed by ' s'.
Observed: 7 h 05 min
